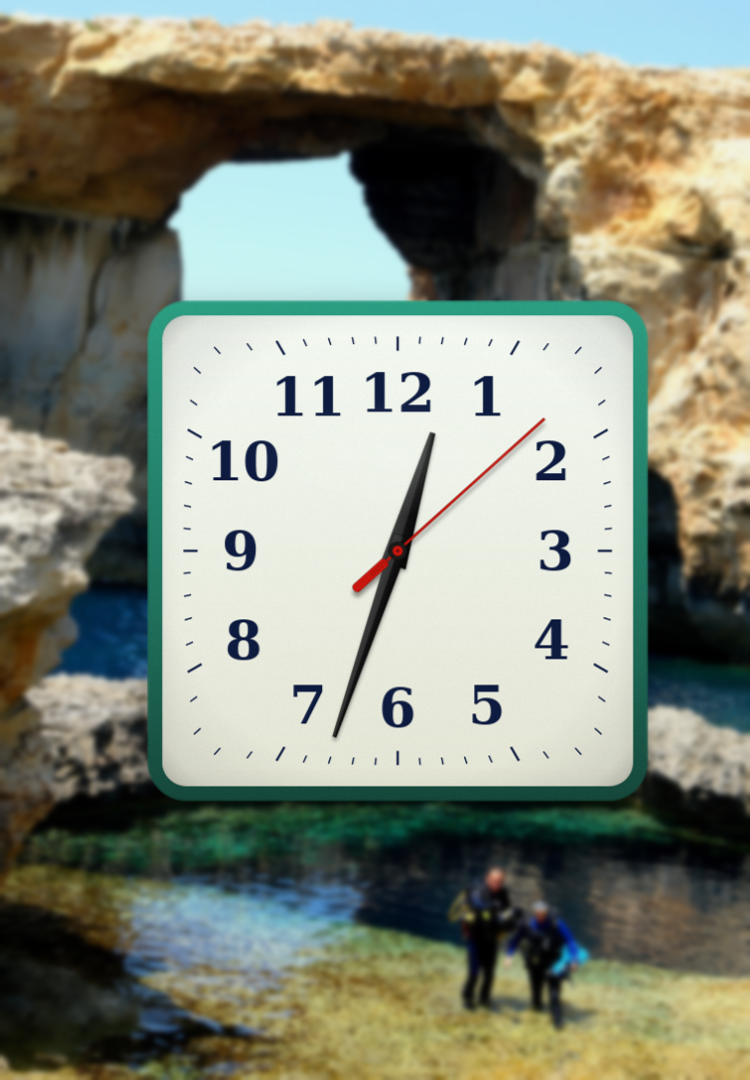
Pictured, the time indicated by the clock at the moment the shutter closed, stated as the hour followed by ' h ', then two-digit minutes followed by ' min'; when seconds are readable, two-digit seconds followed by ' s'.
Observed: 12 h 33 min 08 s
